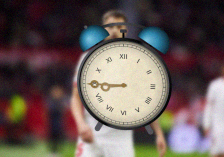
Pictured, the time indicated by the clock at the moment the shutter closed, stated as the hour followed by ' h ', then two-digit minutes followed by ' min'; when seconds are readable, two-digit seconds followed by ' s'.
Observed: 8 h 45 min
